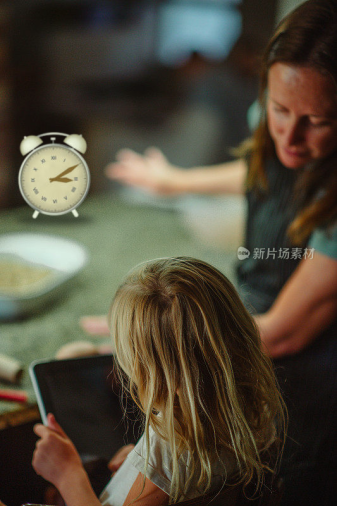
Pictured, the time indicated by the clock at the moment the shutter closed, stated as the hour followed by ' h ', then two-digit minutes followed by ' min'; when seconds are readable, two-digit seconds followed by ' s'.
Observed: 3 h 10 min
